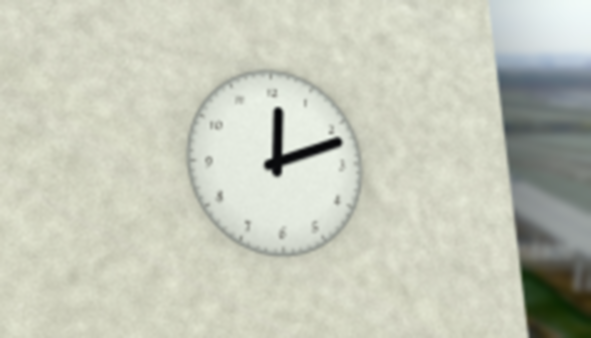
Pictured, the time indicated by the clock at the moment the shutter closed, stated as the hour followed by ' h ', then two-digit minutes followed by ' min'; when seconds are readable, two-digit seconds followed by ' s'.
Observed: 12 h 12 min
